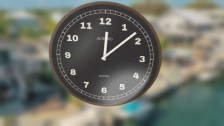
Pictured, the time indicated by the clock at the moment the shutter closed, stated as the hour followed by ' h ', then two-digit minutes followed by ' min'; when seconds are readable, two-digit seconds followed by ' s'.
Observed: 12 h 08 min
